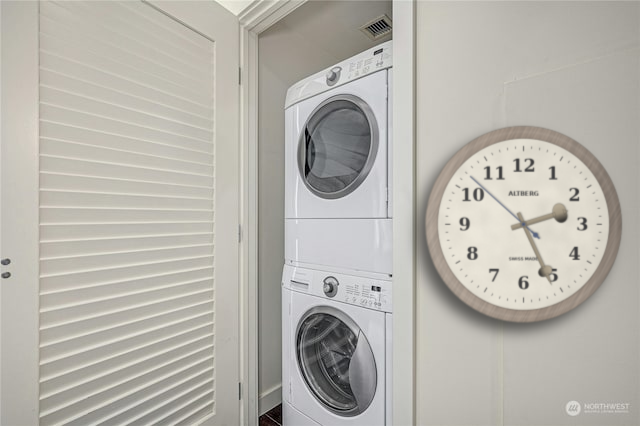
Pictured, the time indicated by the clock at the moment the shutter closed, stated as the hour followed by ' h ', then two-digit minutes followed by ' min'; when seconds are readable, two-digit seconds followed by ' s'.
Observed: 2 h 25 min 52 s
